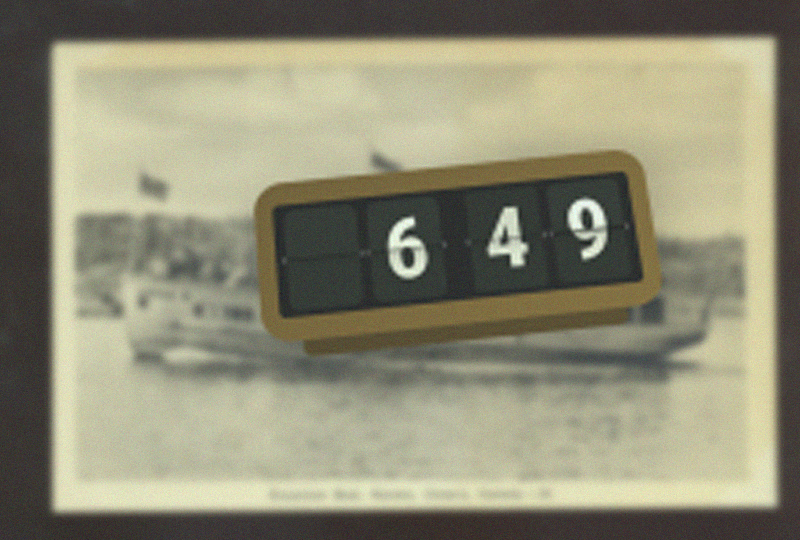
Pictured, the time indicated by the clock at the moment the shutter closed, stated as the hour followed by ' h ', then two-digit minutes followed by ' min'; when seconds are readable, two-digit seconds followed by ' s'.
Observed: 6 h 49 min
